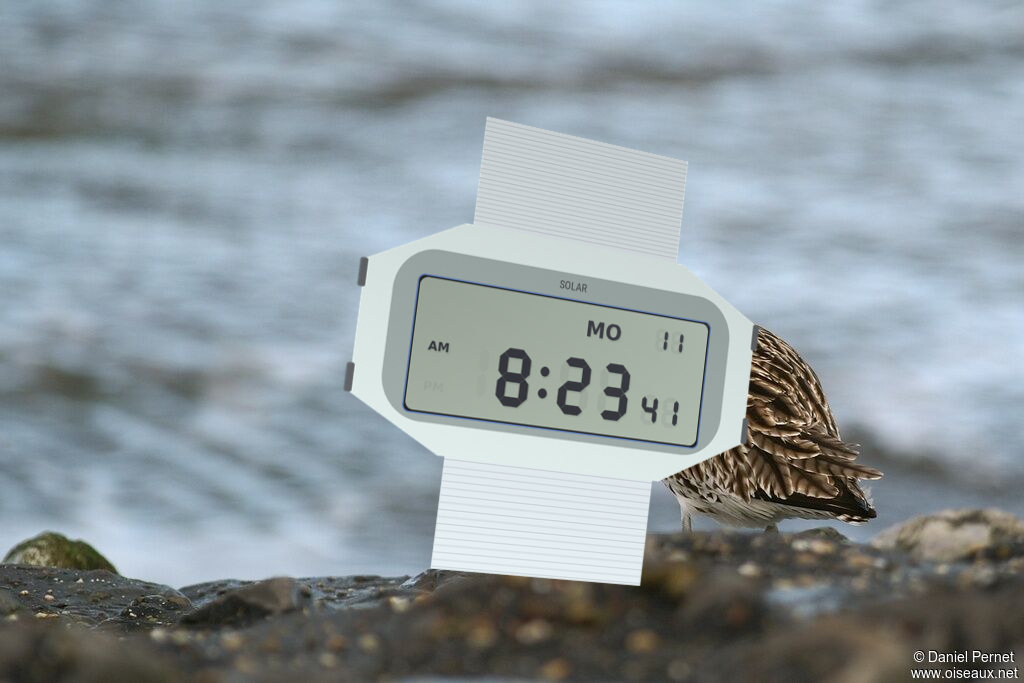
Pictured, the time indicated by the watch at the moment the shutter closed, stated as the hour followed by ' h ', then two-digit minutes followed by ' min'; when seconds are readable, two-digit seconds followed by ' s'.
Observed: 8 h 23 min 41 s
